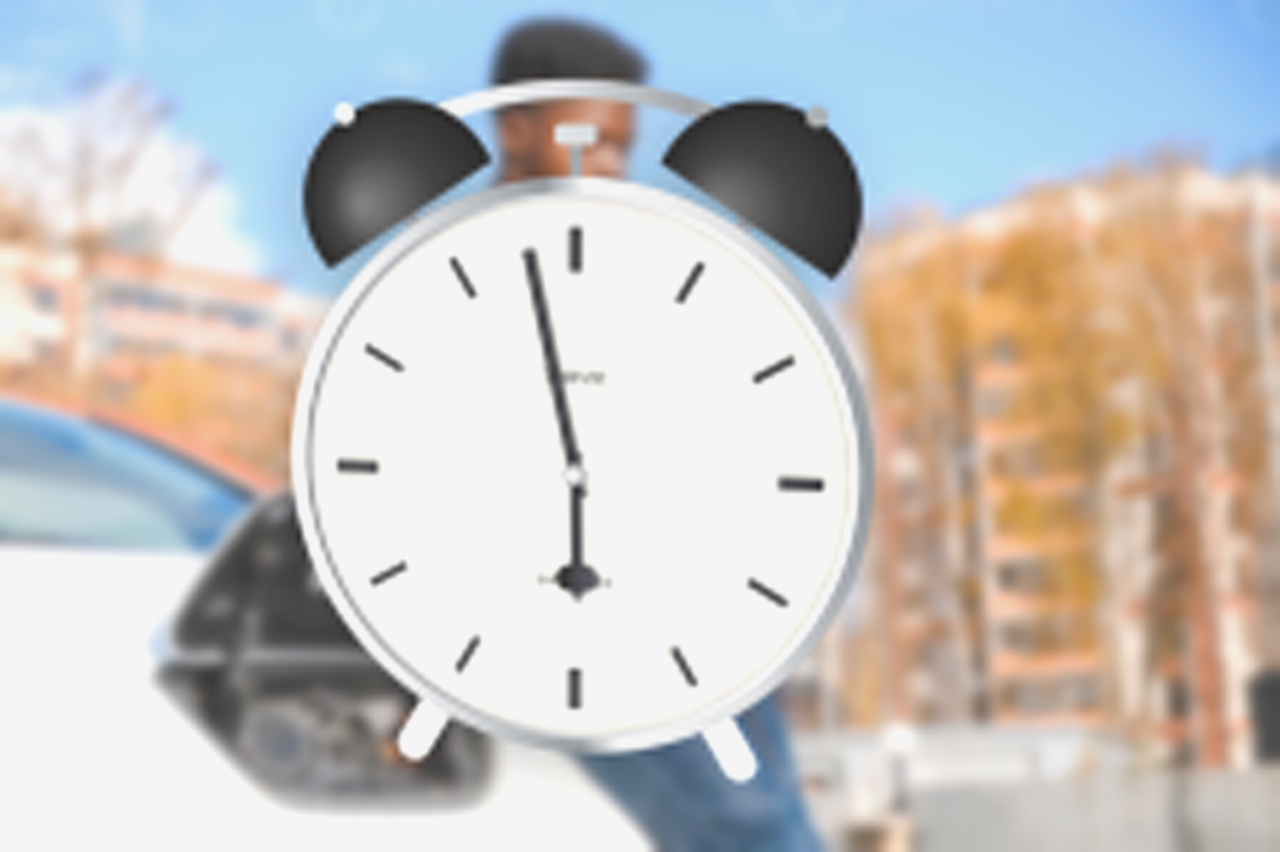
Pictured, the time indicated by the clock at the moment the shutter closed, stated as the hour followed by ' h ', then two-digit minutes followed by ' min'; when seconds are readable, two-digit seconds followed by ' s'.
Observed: 5 h 58 min
